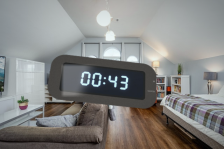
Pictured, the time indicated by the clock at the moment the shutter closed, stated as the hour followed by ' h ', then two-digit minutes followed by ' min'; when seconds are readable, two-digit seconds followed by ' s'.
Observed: 0 h 43 min
